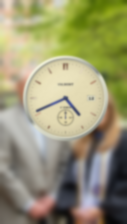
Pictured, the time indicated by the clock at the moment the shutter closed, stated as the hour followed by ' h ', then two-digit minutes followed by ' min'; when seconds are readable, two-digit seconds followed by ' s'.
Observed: 4 h 41 min
